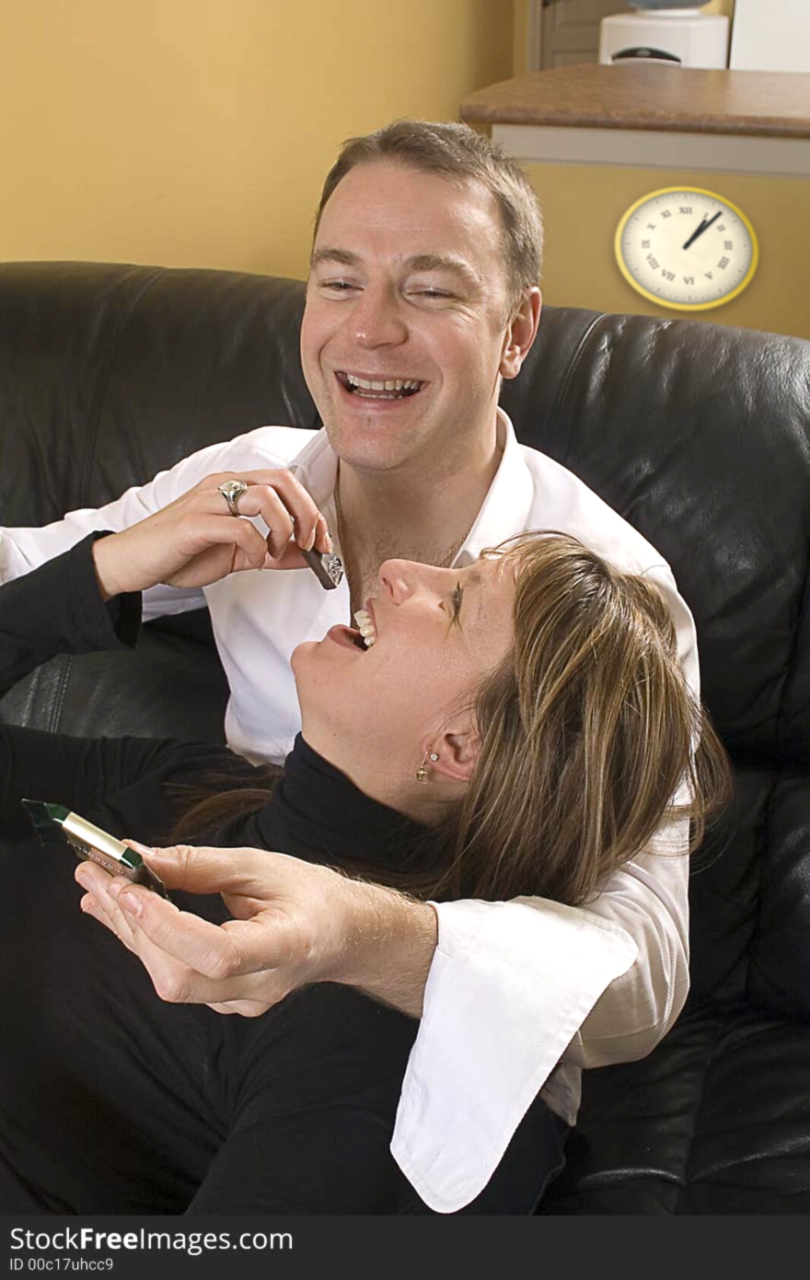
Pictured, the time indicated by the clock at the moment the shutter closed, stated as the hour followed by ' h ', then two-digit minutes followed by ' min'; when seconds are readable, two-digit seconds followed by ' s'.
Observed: 1 h 07 min
